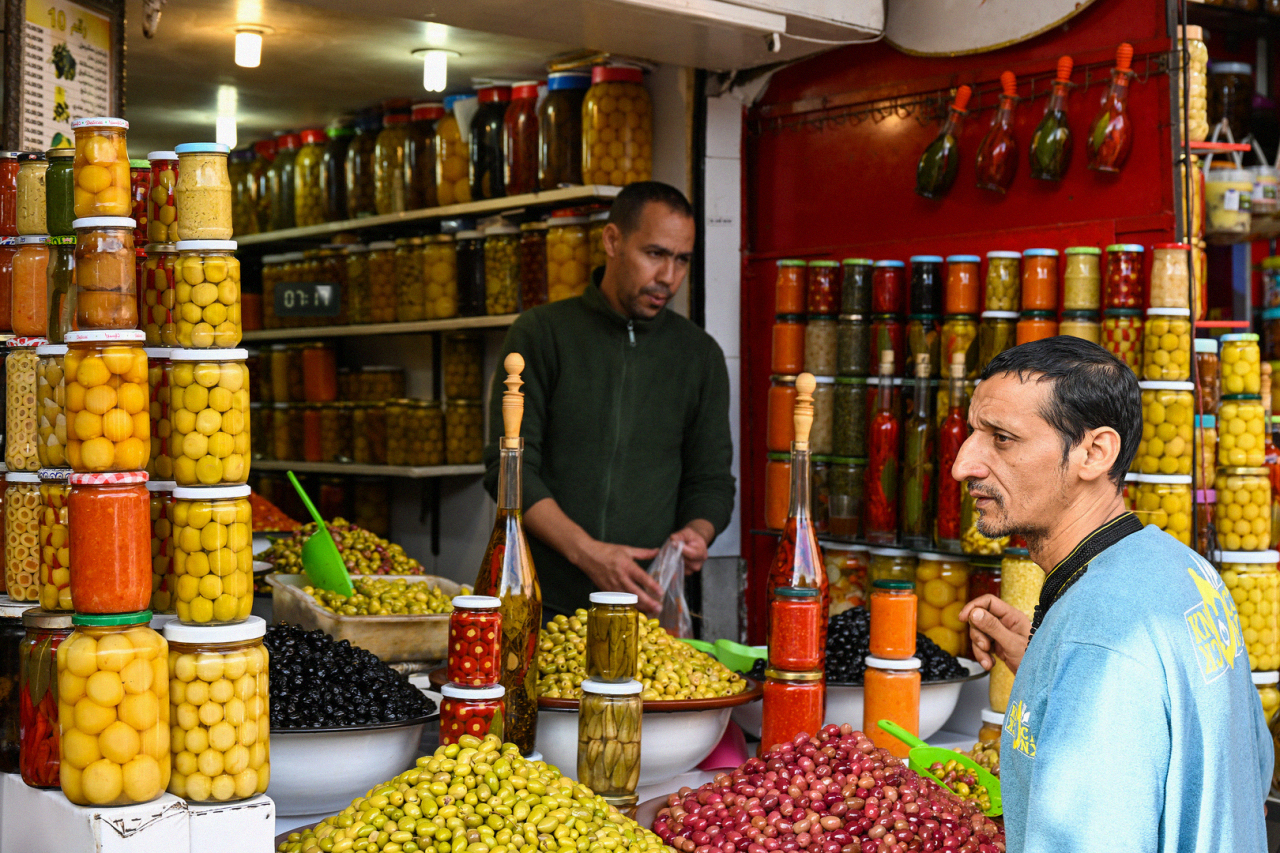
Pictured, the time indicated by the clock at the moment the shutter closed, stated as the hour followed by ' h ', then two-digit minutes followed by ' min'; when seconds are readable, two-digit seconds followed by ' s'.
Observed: 7 h 17 min
